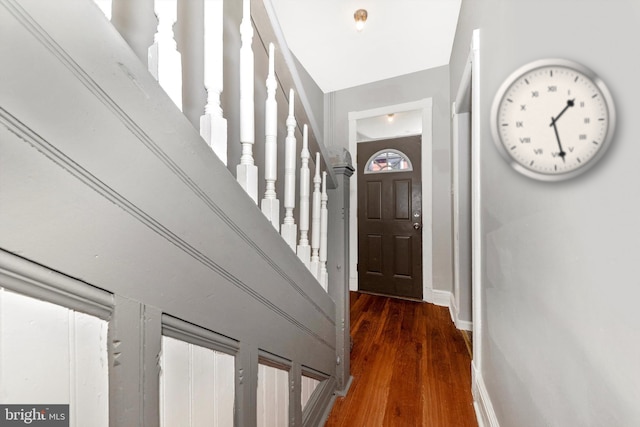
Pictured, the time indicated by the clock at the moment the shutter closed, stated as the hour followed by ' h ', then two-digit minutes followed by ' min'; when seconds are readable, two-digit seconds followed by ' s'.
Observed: 1 h 28 min
